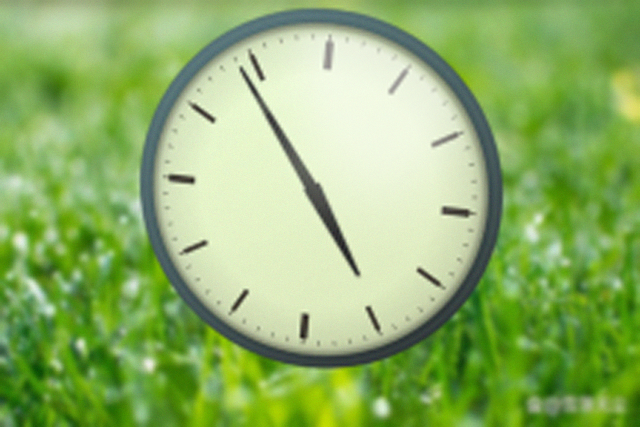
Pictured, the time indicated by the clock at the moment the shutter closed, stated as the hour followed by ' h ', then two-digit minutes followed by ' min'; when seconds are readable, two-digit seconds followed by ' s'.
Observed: 4 h 54 min
